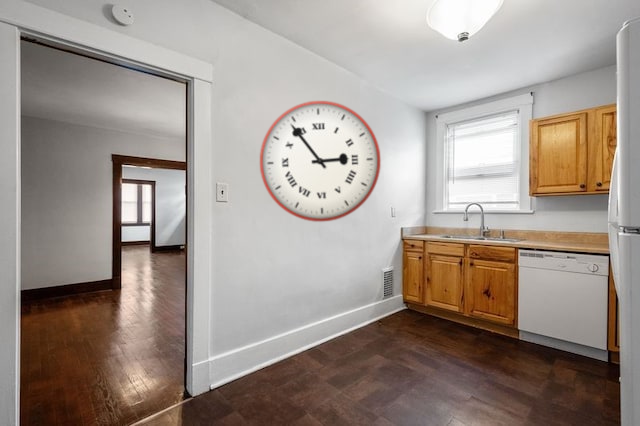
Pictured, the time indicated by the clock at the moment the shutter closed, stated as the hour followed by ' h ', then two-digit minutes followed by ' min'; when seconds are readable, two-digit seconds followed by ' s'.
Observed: 2 h 54 min
